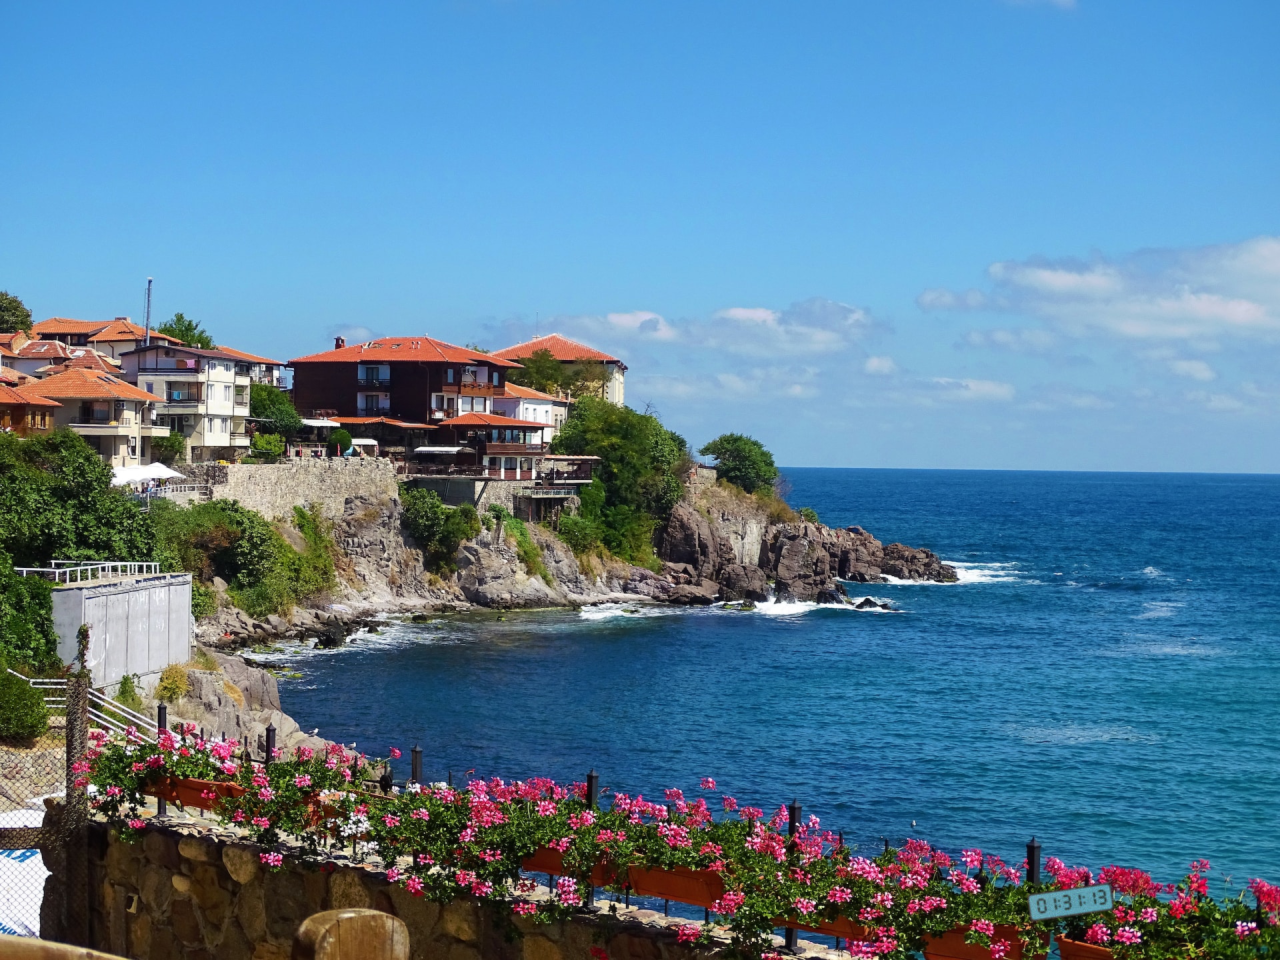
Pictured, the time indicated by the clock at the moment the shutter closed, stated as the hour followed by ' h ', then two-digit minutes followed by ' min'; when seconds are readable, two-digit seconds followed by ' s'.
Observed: 1 h 31 min 13 s
